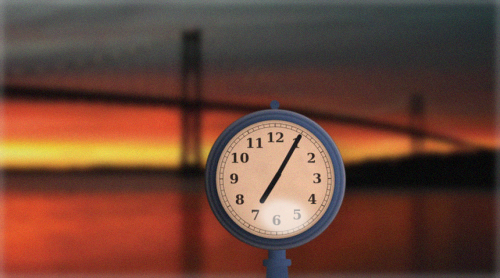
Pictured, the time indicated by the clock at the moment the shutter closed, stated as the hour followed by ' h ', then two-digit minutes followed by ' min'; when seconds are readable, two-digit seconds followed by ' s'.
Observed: 7 h 05 min
